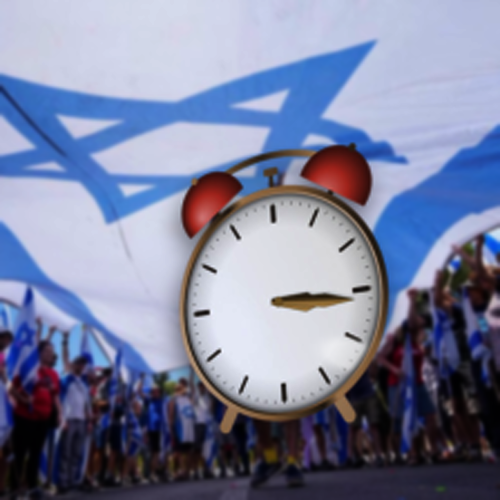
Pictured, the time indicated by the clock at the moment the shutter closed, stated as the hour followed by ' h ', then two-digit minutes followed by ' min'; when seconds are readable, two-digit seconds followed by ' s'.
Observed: 3 h 16 min
